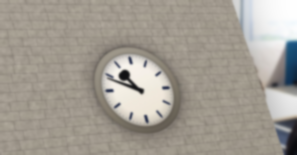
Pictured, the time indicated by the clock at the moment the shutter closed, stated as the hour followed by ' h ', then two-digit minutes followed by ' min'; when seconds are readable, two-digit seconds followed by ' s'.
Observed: 10 h 49 min
